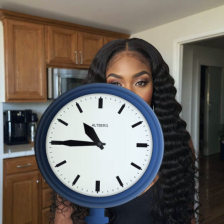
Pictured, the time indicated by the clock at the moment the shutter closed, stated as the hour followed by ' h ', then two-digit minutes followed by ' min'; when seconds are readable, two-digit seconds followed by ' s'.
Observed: 10 h 45 min
